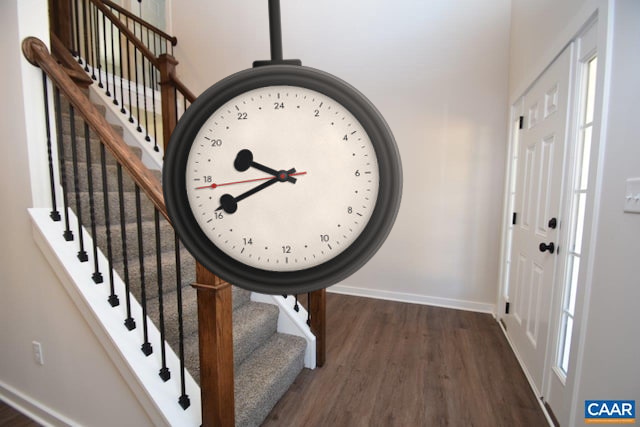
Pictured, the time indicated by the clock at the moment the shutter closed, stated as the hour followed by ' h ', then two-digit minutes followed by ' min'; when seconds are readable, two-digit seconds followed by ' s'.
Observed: 19 h 40 min 44 s
